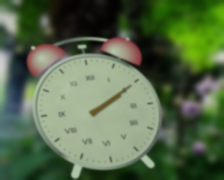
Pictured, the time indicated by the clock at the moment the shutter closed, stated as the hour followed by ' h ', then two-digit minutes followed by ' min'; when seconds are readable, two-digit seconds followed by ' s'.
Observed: 2 h 10 min
